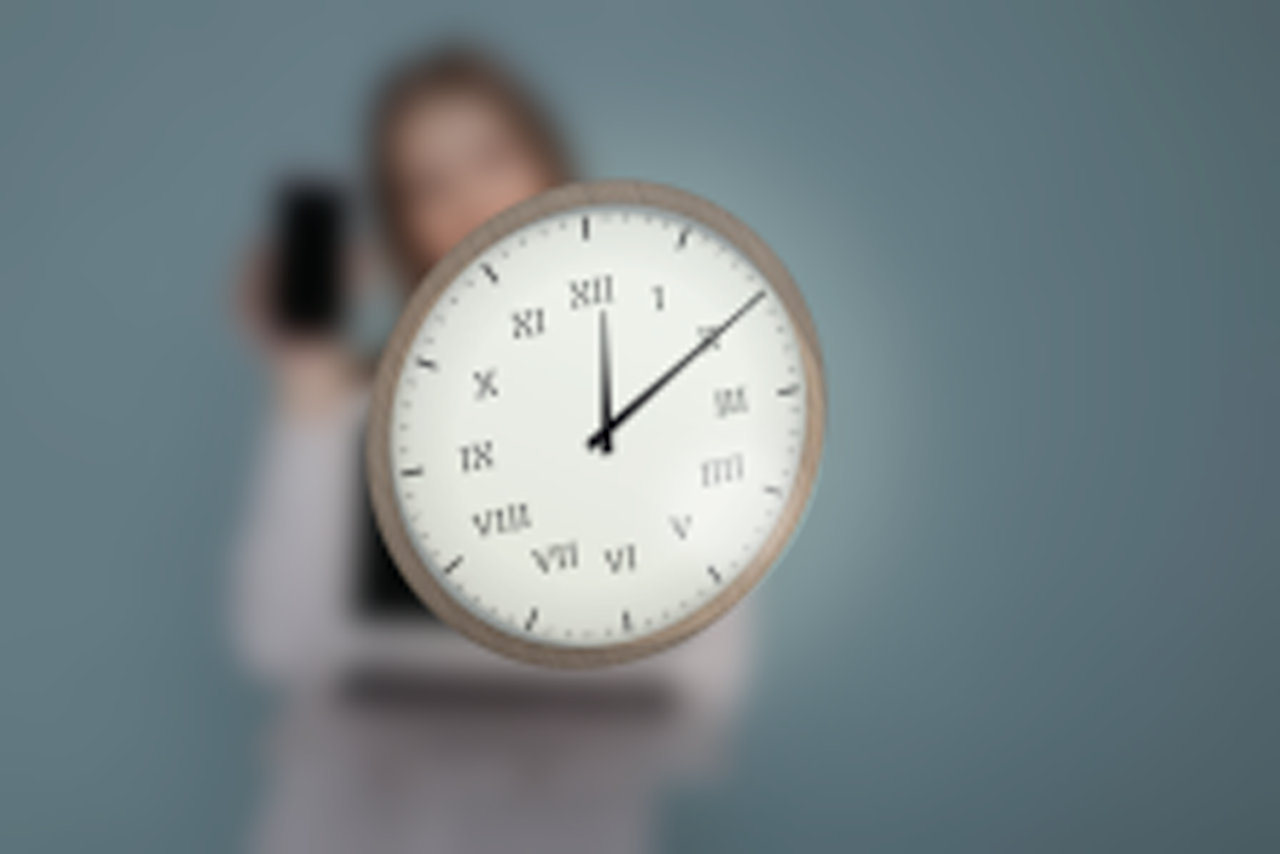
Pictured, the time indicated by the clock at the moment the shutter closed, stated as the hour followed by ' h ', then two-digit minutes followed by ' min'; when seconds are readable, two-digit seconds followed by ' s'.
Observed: 12 h 10 min
